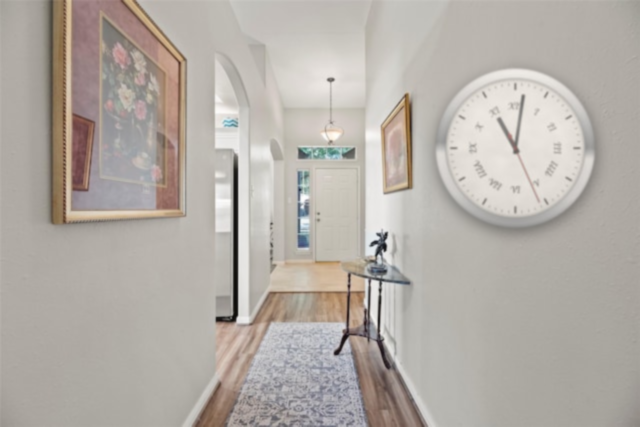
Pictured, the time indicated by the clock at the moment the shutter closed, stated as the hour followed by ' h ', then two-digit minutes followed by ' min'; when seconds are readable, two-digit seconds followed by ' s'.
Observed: 11 h 01 min 26 s
